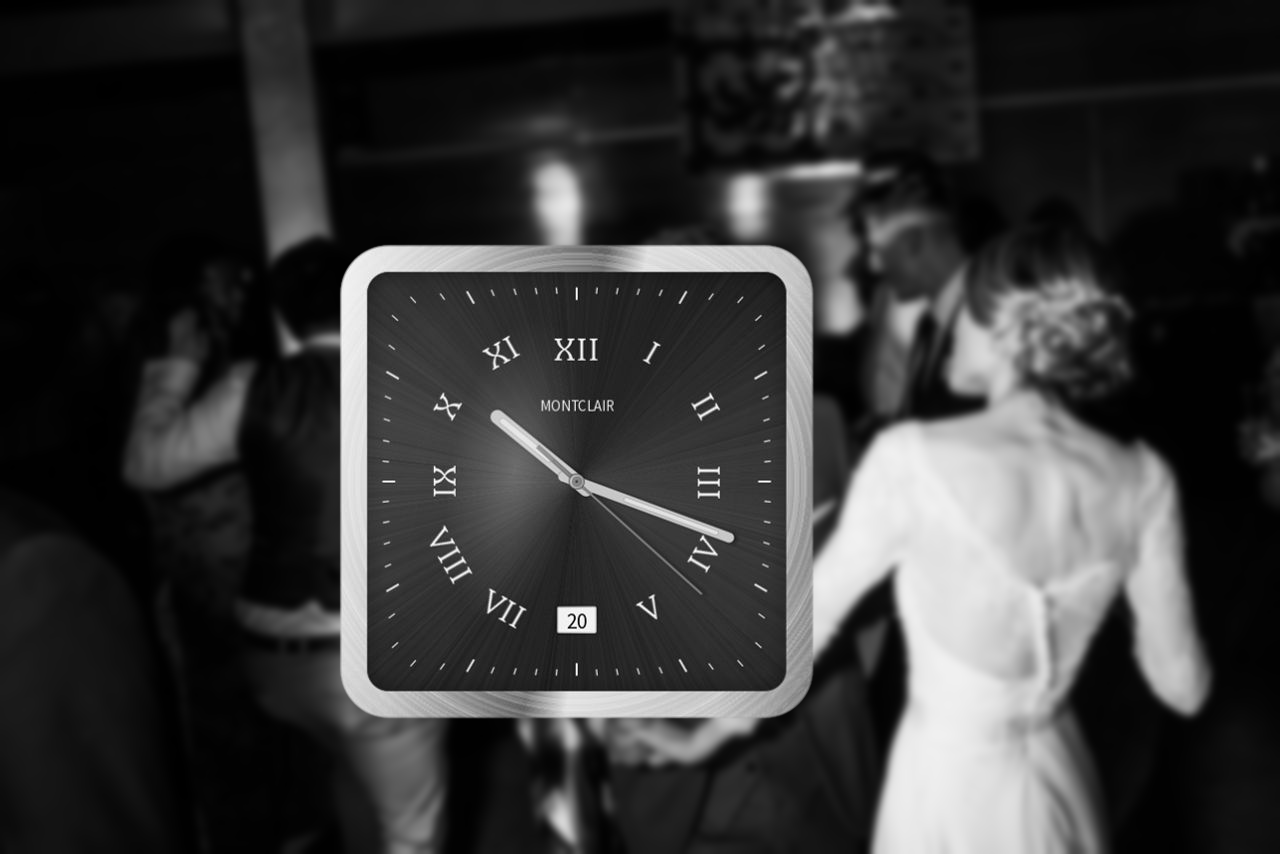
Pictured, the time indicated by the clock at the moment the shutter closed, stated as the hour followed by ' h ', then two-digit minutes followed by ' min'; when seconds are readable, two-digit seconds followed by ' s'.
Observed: 10 h 18 min 22 s
